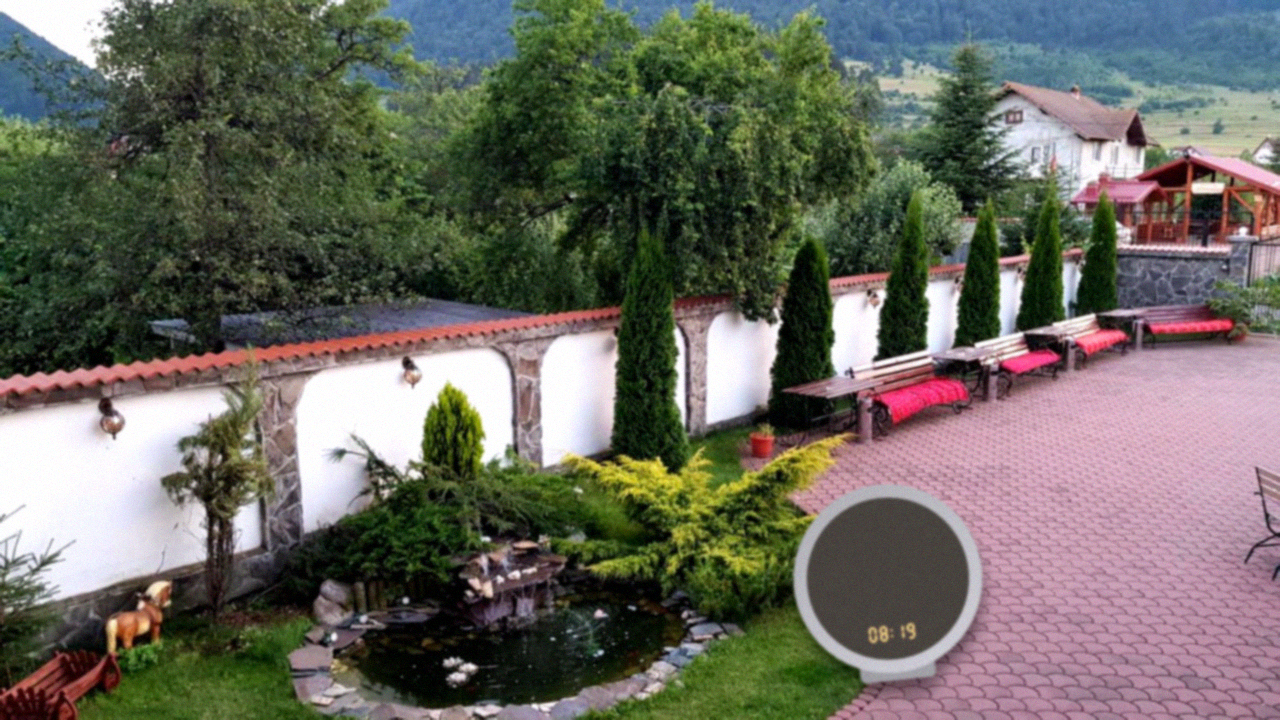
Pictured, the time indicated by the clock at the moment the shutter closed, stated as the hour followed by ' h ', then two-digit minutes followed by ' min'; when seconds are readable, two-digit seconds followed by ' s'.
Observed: 8 h 19 min
